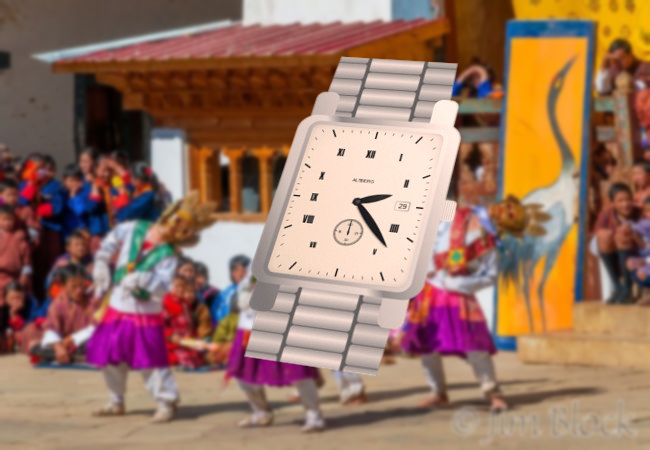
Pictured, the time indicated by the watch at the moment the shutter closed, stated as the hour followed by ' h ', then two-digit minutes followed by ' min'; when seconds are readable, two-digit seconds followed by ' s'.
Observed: 2 h 23 min
